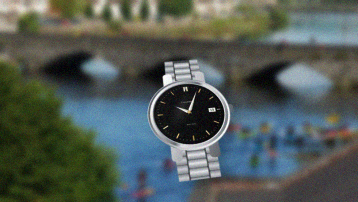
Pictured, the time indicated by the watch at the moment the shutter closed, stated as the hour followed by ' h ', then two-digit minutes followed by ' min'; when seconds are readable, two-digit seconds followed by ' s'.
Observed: 10 h 04 min
